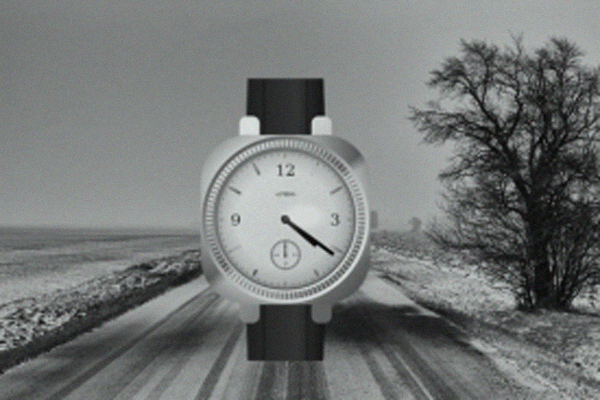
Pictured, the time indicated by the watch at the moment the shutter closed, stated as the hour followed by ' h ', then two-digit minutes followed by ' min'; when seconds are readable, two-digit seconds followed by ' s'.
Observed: 4 h 21 min
